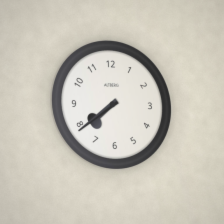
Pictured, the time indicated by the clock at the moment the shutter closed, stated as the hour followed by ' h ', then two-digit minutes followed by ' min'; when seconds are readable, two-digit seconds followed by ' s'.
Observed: 7 h 39 min
